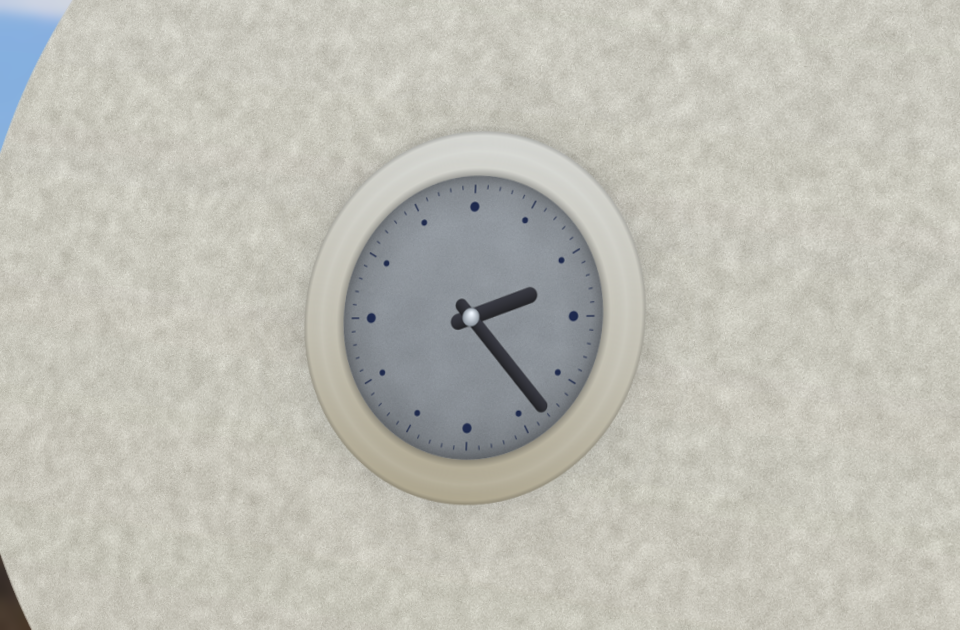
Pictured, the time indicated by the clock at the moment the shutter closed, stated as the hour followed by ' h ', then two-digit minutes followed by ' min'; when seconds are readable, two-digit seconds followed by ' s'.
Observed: 2 h 23 min
